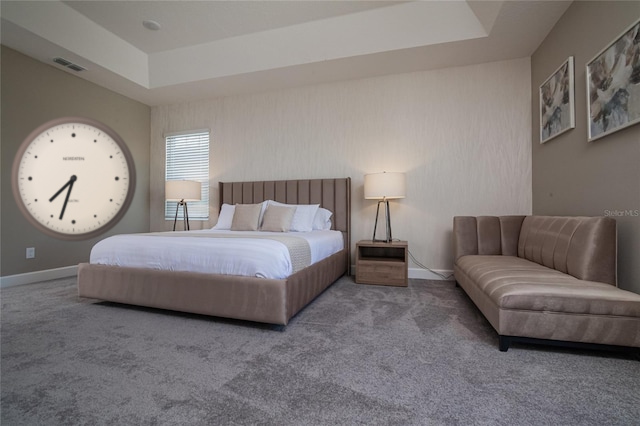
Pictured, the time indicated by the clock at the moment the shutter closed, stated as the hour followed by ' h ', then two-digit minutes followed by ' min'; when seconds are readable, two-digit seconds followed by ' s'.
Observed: 7 h 33 min
